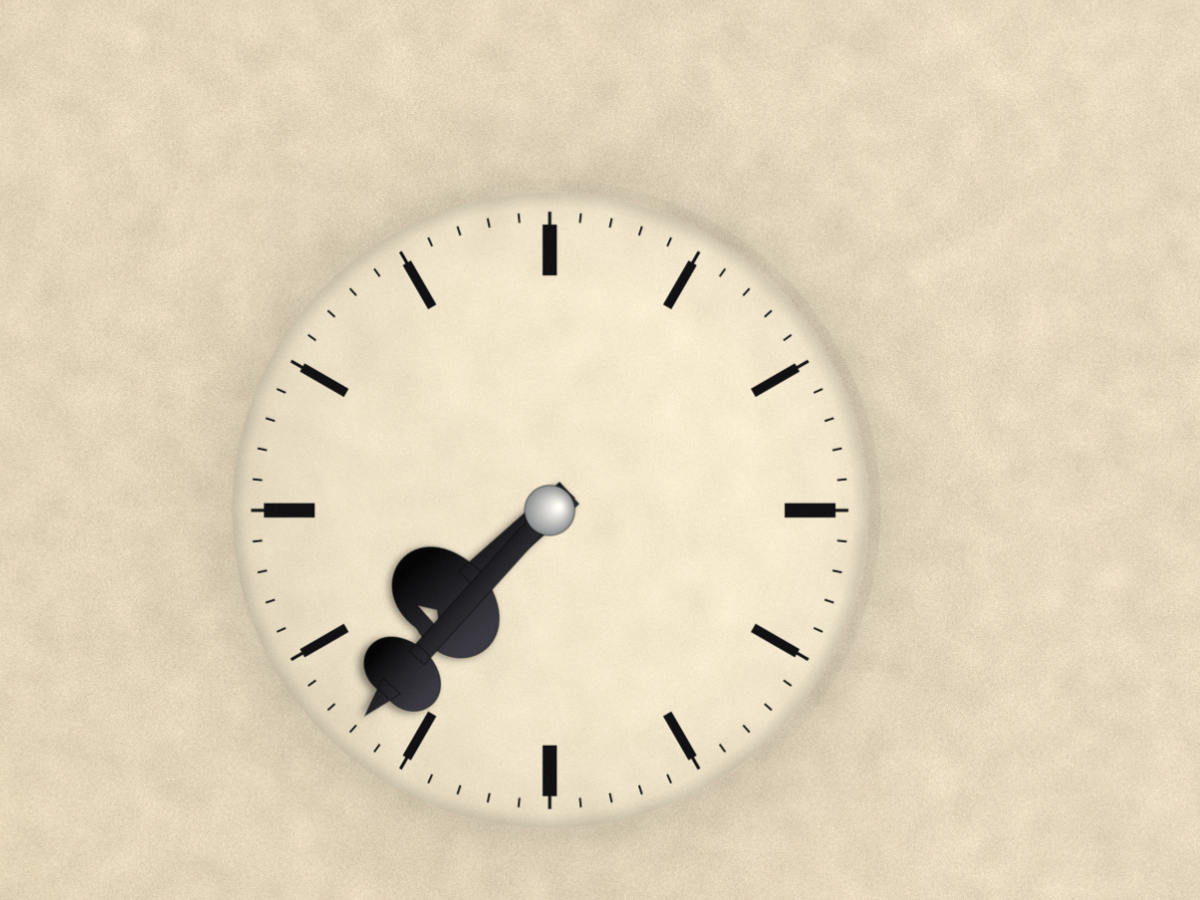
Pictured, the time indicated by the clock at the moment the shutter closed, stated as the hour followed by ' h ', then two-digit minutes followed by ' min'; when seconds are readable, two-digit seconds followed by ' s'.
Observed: 7 h 37 min
